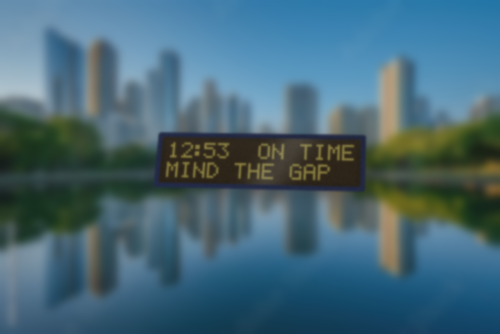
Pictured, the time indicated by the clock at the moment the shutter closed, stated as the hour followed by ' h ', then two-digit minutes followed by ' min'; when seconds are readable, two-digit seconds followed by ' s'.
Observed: 12 h 53 min
